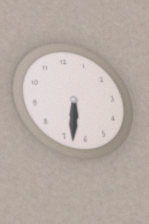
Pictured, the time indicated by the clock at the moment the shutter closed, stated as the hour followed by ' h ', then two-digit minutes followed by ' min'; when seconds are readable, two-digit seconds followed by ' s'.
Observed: 6 h 33 min
